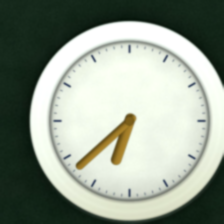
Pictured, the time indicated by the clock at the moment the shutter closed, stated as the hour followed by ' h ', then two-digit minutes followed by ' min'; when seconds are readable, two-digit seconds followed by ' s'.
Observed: 6 h 38 min
